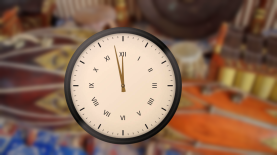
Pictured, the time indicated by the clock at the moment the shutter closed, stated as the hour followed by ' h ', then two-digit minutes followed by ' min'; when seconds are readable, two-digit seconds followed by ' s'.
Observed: 11 h 58 min
